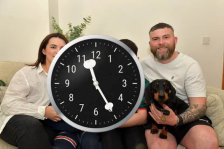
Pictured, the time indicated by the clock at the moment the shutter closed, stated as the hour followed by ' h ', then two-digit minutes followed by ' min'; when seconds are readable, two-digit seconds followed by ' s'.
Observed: 11 h 25 min
